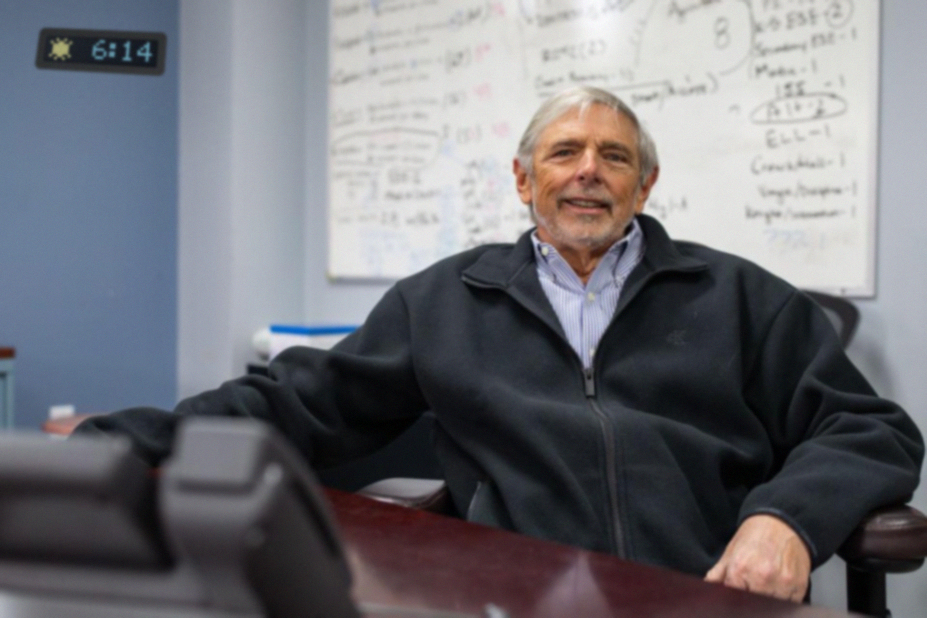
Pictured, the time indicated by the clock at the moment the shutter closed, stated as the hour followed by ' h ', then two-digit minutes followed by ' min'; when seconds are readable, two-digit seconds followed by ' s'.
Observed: 6 h 14 min
